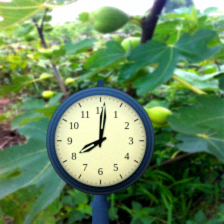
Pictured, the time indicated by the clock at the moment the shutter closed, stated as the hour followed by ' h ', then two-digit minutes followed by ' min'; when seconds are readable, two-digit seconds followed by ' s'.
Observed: 8 h 01 min
